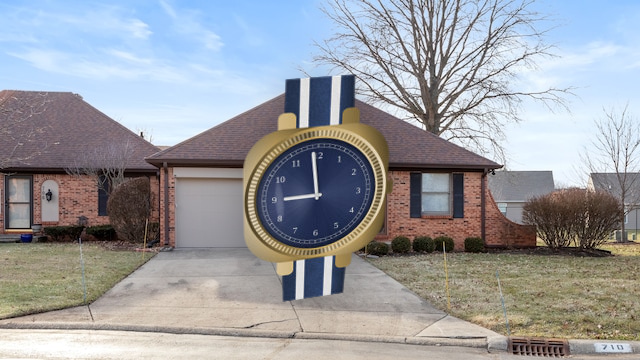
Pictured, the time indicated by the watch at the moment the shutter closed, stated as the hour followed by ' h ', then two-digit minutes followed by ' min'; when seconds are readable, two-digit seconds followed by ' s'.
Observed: 8 h 59 min
